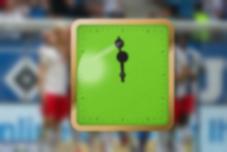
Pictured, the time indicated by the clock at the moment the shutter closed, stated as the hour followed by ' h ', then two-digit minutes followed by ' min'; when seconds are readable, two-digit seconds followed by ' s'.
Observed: 11 h 59 min
